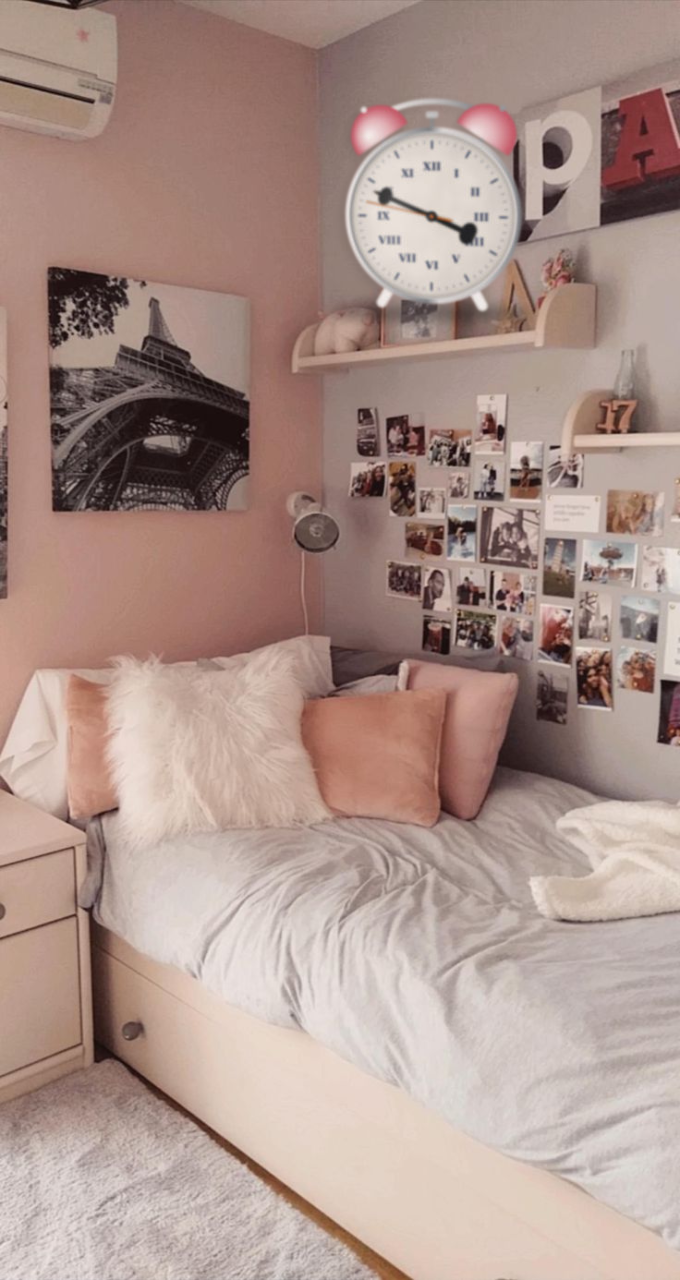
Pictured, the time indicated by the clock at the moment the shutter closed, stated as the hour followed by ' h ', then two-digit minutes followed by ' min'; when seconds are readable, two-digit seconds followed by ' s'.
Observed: 3 h 48 min 47 s
